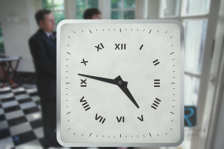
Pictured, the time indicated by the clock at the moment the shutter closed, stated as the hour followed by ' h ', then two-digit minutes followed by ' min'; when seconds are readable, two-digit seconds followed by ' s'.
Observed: 4 h 47 min
